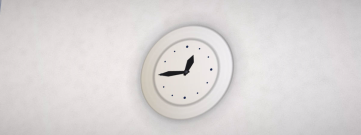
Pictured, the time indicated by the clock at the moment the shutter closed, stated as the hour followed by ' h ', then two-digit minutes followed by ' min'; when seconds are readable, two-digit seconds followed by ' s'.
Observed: 12 h 45 min
